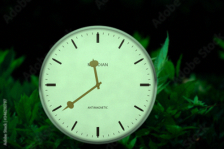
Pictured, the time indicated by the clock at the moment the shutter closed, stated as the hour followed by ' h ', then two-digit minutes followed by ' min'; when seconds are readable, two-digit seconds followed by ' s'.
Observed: 11 h 39 min
